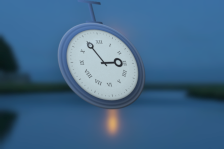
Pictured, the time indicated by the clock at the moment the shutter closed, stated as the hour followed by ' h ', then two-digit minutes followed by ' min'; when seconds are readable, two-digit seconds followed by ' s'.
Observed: 2 h 55 min
